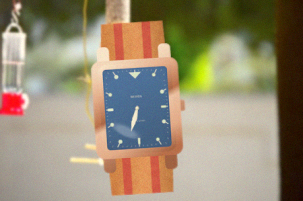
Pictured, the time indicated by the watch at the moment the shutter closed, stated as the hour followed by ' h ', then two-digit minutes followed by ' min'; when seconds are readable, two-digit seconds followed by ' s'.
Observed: 6 h 33 min
